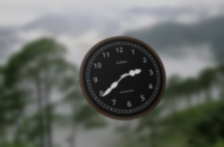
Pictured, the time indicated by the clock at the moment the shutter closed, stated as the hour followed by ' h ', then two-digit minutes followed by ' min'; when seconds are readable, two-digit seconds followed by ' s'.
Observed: 2 h 39 min
